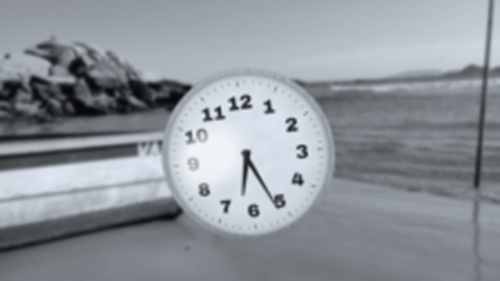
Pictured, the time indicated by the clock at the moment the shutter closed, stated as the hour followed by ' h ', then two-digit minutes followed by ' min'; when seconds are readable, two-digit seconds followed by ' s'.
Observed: 6 h 26 min
